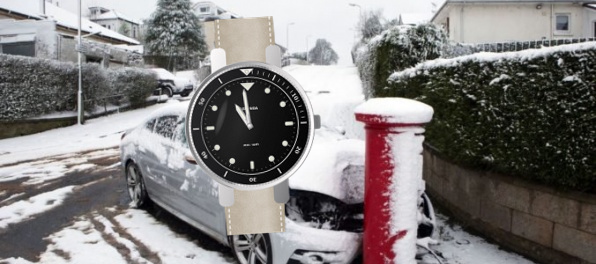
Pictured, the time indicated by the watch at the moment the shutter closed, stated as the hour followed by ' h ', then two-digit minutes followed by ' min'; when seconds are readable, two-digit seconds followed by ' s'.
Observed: 10 h 59 min
